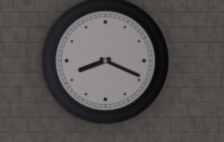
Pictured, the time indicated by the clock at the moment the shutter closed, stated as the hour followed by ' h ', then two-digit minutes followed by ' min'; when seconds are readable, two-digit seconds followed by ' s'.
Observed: 8 h 19 min
